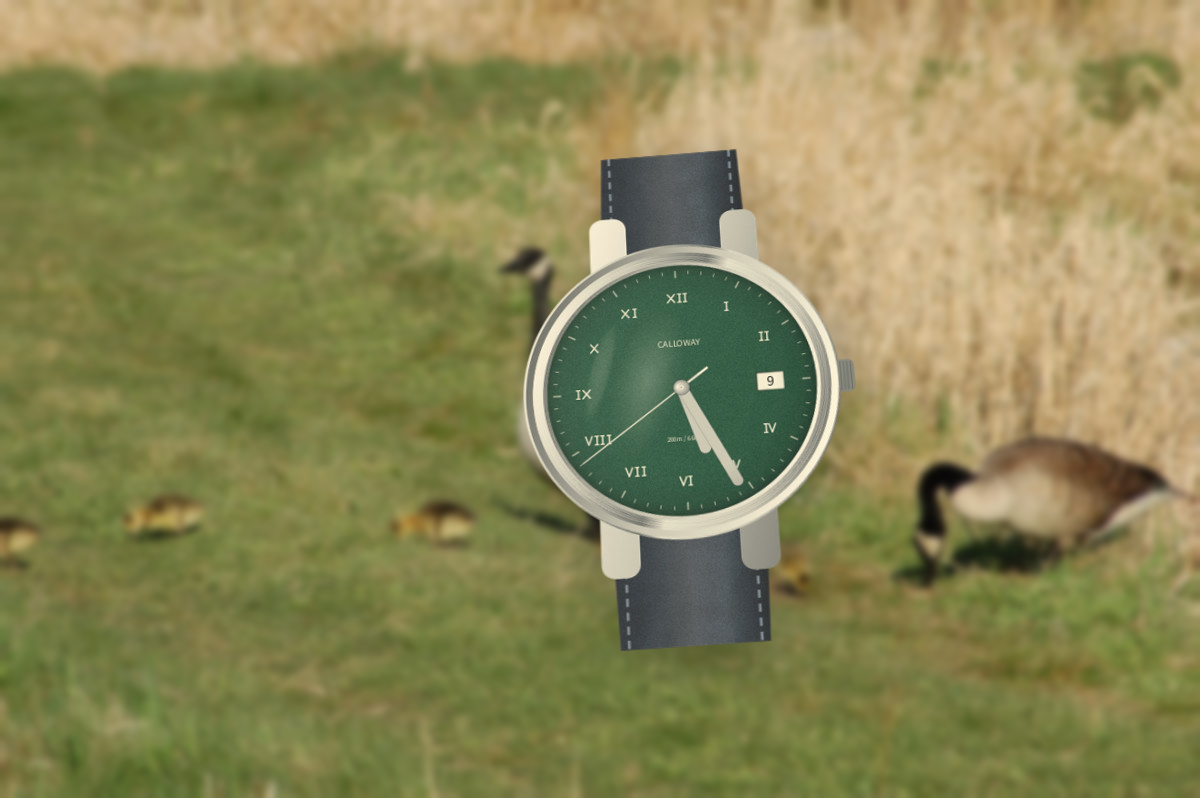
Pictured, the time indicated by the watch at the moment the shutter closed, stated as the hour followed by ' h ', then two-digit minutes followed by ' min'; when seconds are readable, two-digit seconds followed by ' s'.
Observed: 5 h 25 min 39 s
